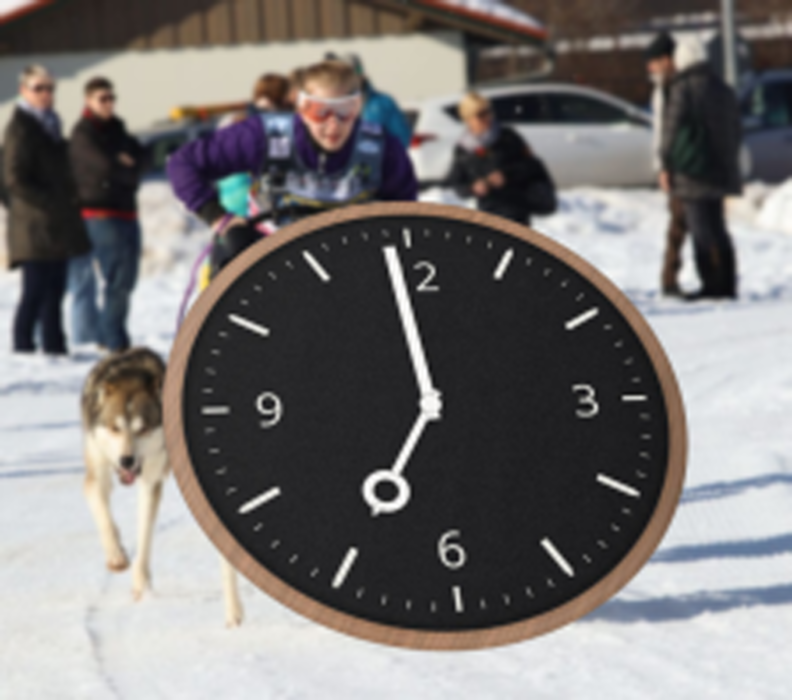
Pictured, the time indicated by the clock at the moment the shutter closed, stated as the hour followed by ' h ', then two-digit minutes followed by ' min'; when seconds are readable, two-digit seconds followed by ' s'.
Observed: 6 h 59 min
